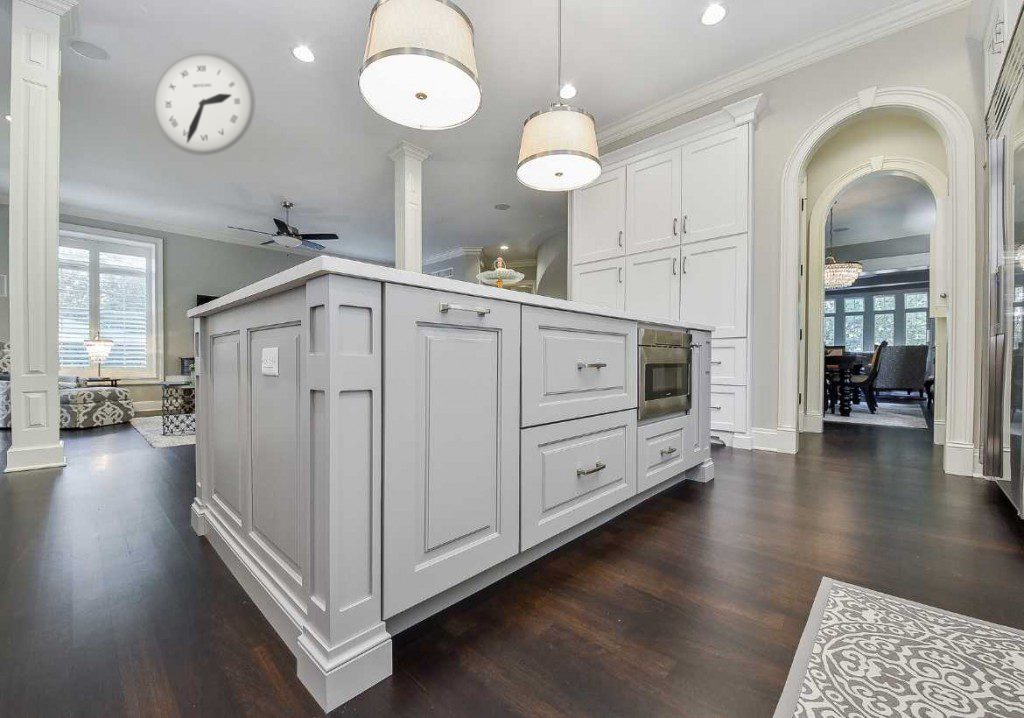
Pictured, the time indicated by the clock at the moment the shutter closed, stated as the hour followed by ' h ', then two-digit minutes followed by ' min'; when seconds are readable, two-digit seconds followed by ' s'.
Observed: 2 h 34 min
